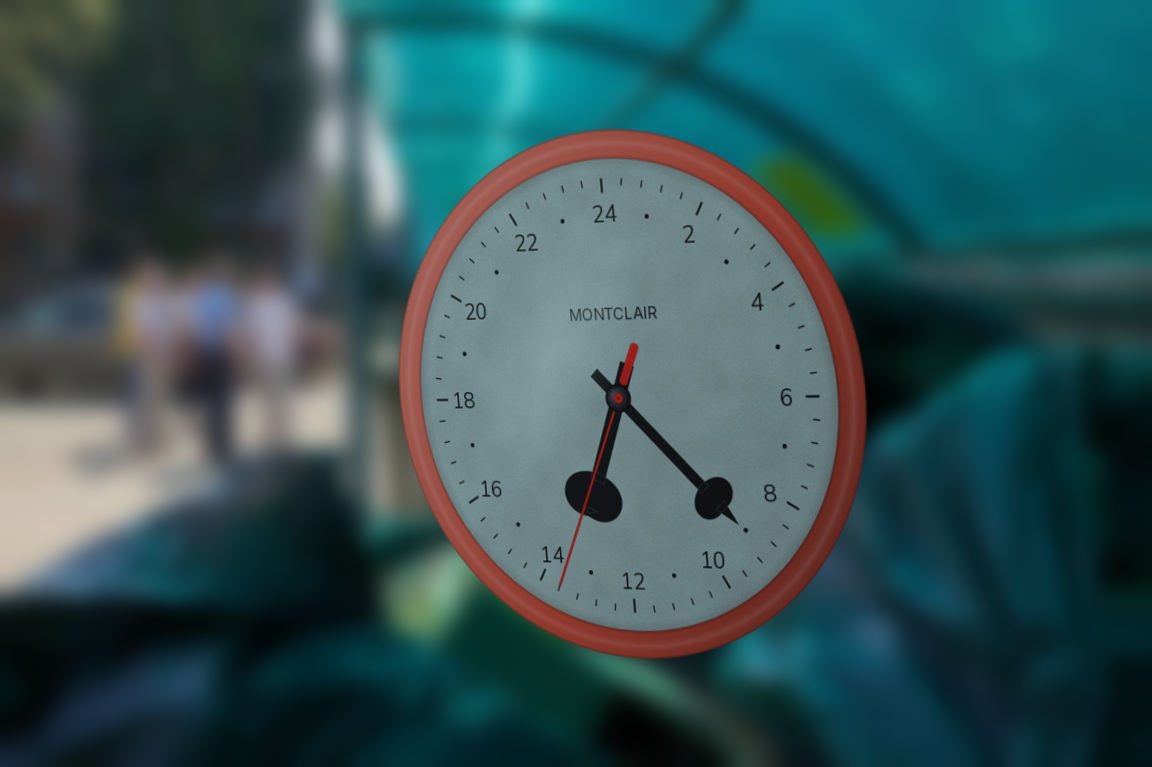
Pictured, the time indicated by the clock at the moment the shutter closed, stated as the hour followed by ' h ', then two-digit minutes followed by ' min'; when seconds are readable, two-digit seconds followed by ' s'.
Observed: 13 h 22 min 34 s
